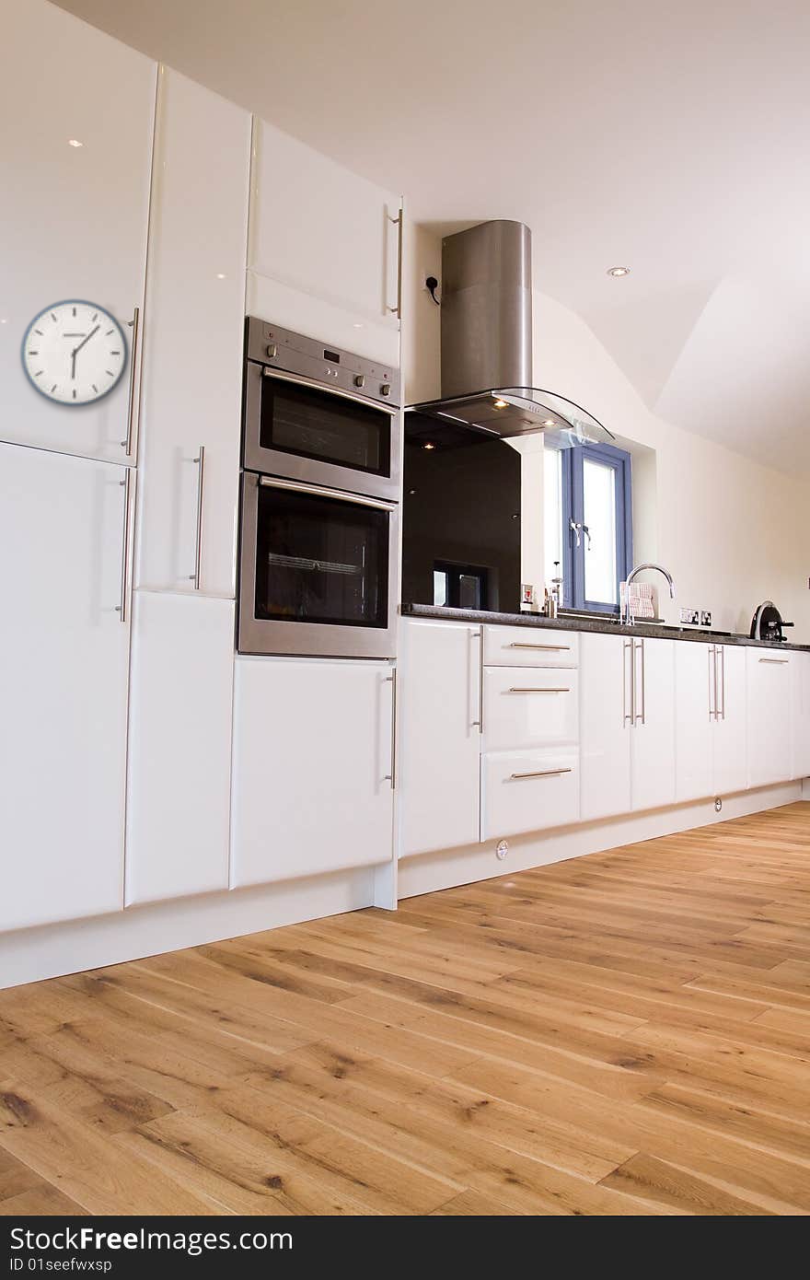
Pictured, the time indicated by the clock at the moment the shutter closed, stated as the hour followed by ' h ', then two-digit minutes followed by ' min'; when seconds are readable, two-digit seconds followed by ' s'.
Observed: 6 h 07 min
